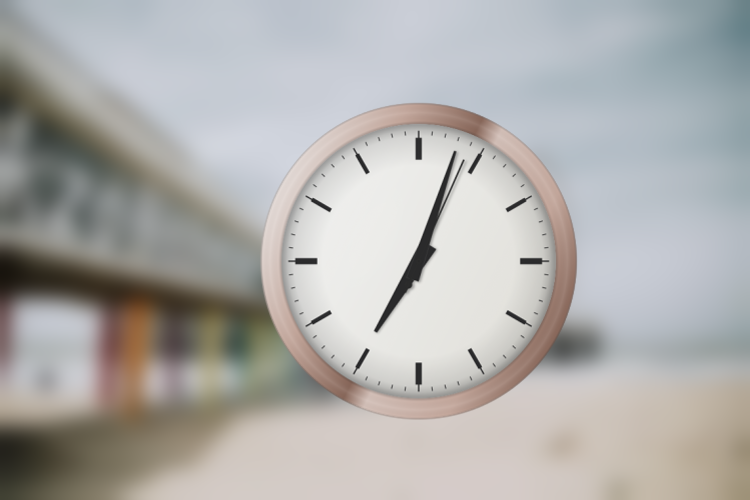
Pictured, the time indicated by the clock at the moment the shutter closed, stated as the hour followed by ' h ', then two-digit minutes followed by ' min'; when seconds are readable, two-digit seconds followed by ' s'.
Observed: 7 h 03 min 04 s
